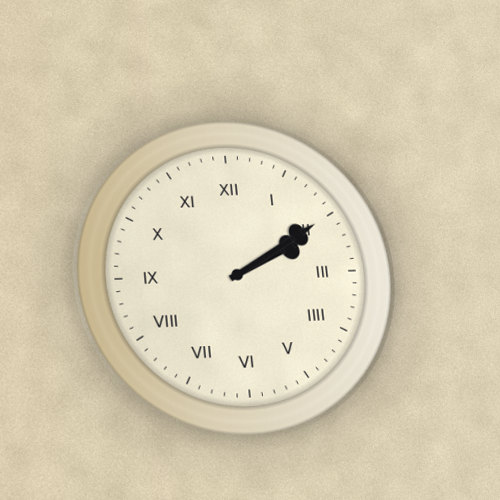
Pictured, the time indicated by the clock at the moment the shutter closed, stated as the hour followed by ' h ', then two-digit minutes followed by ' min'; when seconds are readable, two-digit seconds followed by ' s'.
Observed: 2 h 10 min
